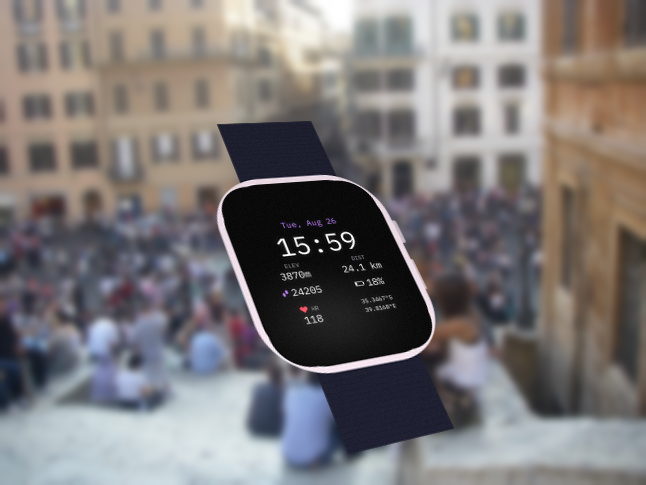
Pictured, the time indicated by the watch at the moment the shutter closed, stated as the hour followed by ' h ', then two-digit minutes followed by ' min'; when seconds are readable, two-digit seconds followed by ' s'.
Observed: 15 h 59 min
